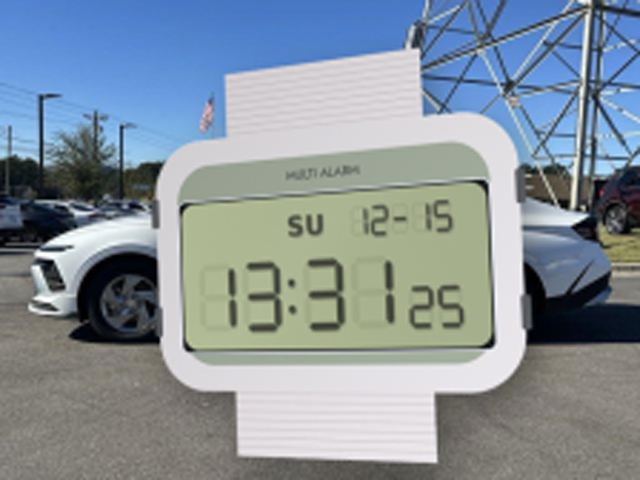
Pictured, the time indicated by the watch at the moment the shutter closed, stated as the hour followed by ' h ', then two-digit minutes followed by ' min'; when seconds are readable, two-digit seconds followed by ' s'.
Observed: 13 h 31 min 25 s
